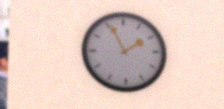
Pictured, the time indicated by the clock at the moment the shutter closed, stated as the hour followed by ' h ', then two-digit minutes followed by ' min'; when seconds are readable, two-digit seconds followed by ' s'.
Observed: 1 h 56 min
